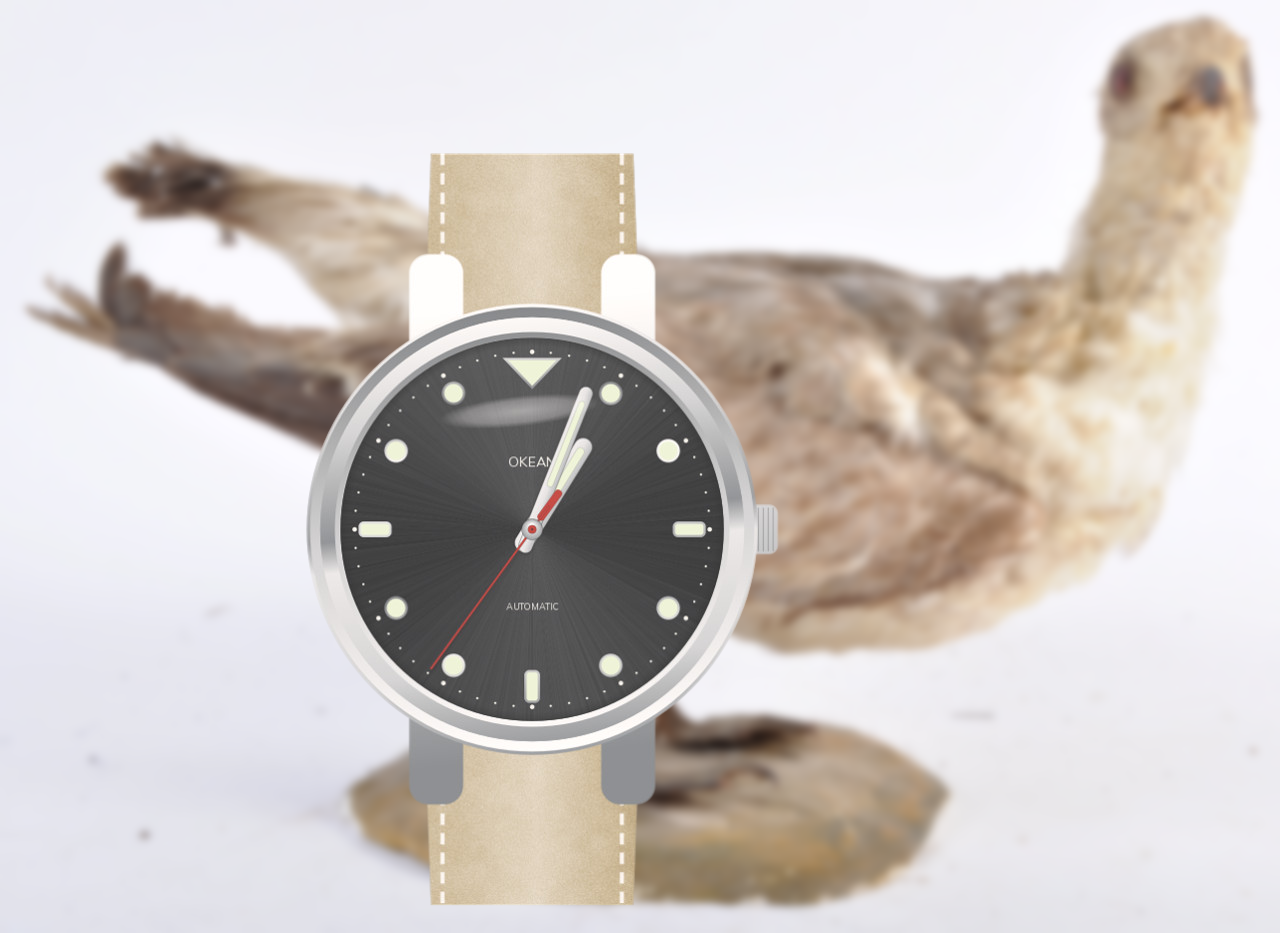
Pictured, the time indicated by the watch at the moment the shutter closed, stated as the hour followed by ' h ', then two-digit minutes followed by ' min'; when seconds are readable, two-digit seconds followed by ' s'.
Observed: 1 h 03 min 36 s
